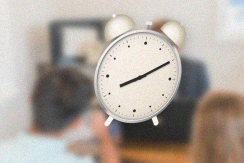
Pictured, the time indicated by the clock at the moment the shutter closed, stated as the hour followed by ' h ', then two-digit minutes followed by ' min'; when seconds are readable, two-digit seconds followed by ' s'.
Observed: 8 h 10 min
